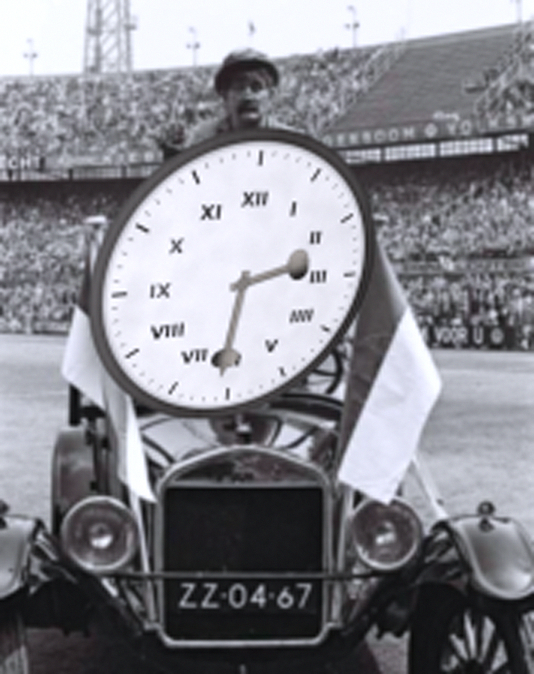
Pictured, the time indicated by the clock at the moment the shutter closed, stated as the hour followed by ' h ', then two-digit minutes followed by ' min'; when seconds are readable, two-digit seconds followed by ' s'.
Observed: 2 h 31 min
